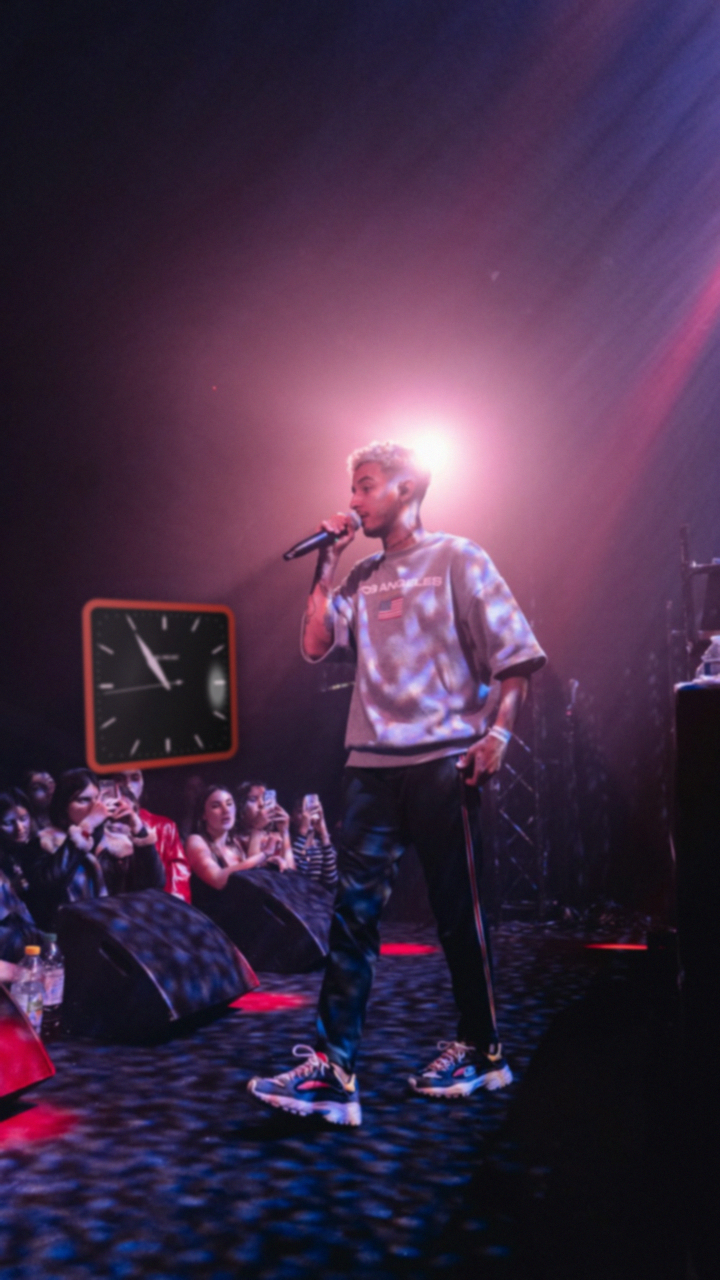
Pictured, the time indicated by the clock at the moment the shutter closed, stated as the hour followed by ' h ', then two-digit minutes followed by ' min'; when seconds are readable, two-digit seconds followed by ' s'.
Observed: 10 h 54 min 44 s
